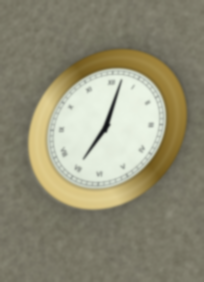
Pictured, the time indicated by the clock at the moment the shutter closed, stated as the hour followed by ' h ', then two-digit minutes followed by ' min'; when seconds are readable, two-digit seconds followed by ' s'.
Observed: 7 h 02 min
